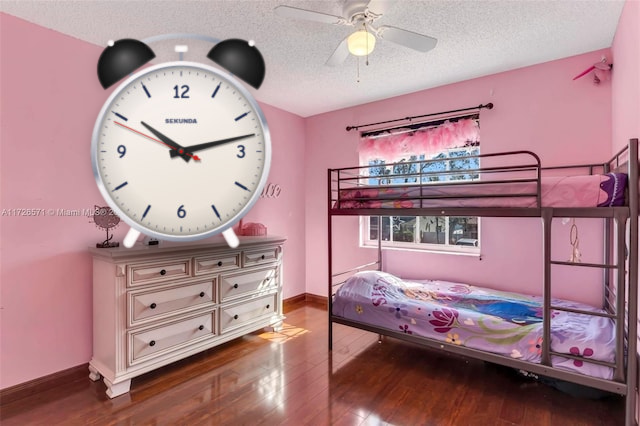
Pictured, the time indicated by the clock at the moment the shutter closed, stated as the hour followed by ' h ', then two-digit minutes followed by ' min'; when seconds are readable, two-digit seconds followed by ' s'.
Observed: 10 h 12 min 49 s
